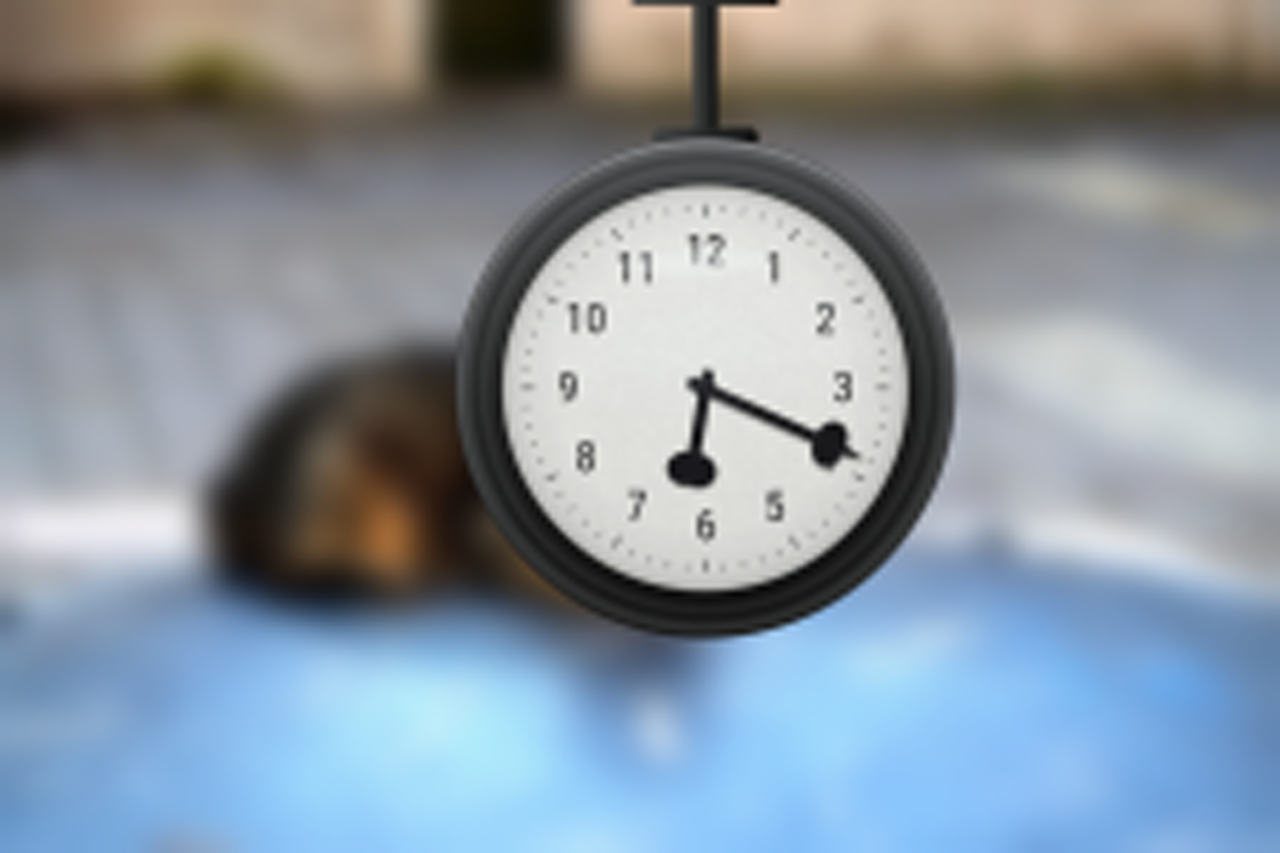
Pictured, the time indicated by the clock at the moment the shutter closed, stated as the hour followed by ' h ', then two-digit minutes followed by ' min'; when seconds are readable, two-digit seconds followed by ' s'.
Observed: 6 h 19 min
